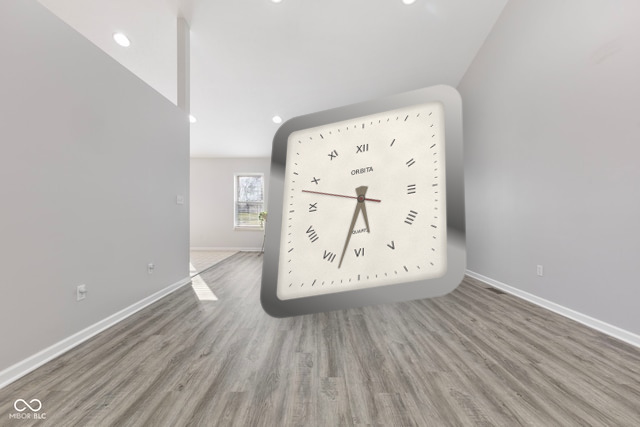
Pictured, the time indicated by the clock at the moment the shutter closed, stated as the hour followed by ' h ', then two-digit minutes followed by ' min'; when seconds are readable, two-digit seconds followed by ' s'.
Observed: 5 h 32 min 48 s
